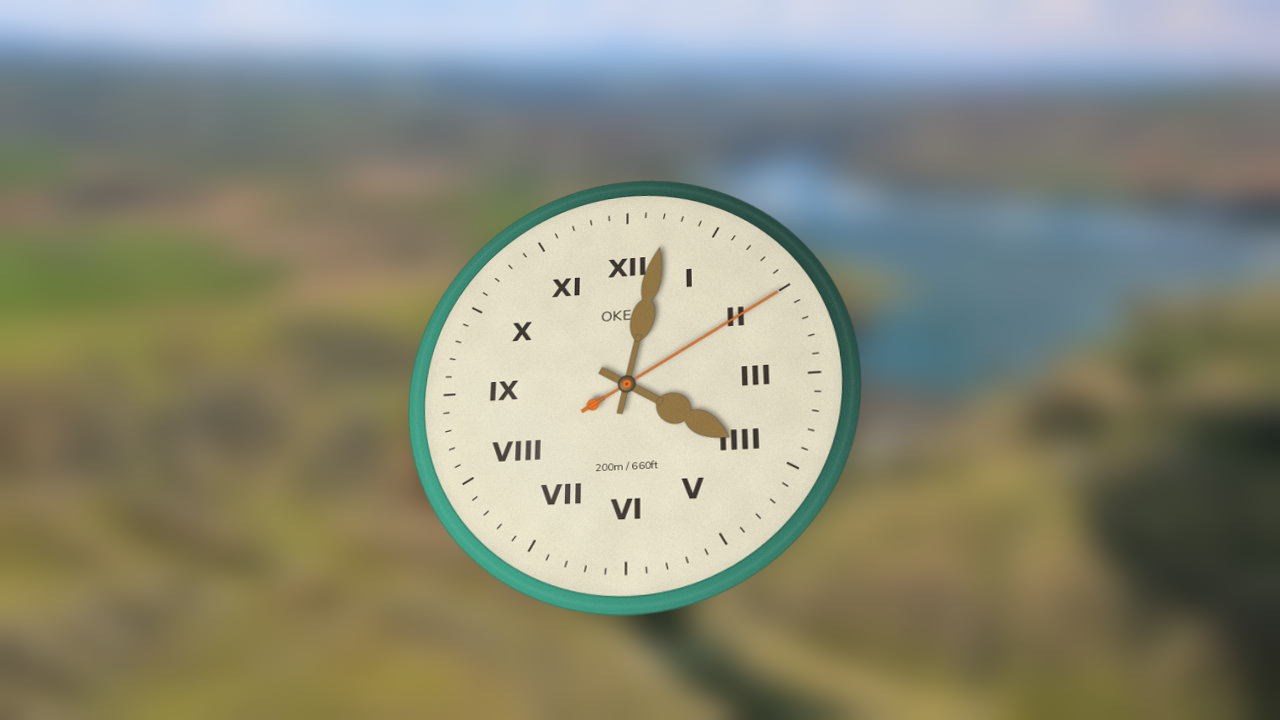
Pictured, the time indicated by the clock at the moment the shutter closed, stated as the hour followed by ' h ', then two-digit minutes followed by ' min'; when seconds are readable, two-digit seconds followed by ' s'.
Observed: 4 h 02 min 10 s
